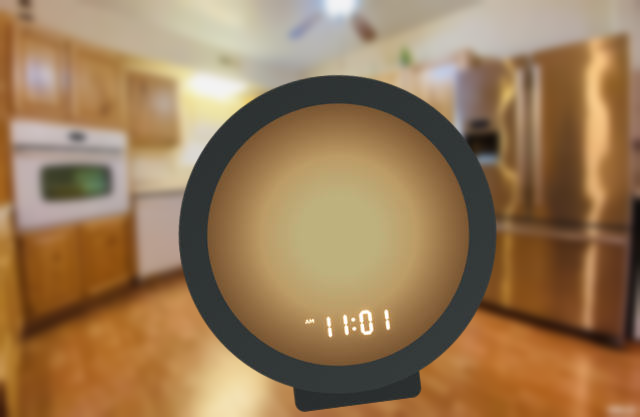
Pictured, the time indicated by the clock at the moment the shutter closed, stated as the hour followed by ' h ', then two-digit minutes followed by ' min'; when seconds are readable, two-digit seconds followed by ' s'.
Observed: 11 h 01 min
